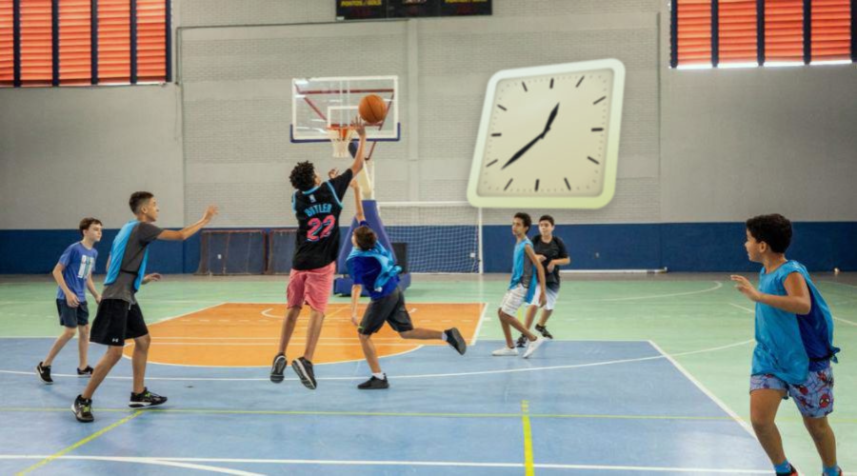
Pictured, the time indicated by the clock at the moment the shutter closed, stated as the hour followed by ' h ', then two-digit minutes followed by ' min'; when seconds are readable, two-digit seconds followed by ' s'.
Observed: 12 h 38 min
